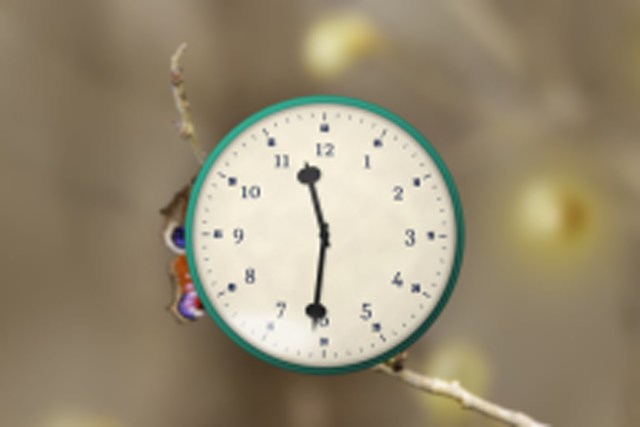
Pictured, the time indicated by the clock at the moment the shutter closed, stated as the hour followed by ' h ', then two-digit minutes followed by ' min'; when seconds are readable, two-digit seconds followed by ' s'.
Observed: 11 h 31 min
